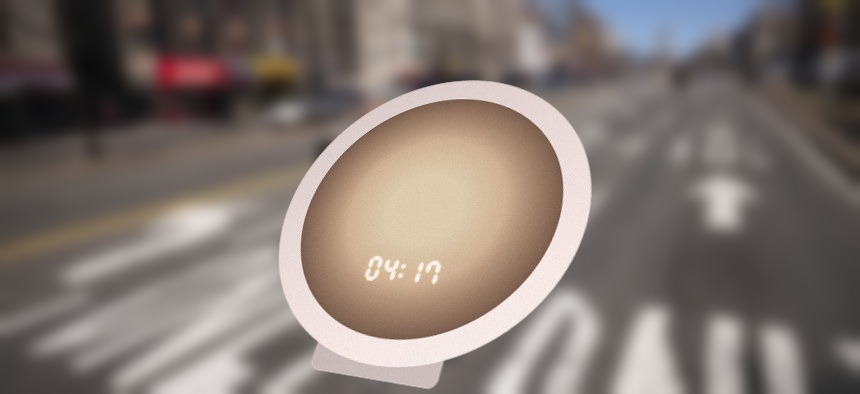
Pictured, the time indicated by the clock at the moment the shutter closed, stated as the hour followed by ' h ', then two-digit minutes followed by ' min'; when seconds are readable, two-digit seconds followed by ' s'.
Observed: 4 h 17 min
